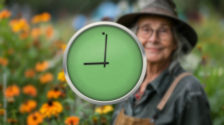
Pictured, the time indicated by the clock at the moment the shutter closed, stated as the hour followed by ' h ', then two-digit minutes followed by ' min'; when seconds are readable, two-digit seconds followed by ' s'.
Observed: 9 h 01 min
